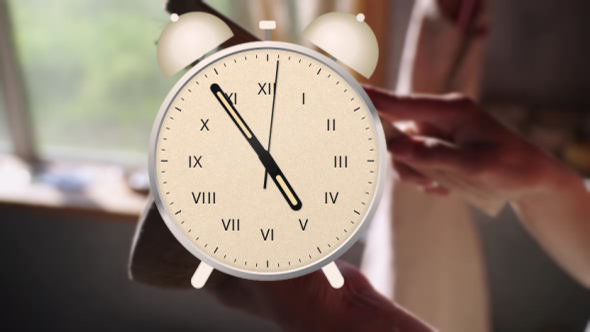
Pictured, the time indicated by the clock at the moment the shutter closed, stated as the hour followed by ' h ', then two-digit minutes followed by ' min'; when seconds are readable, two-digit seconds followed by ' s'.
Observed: 4 h 54 min 01 s
